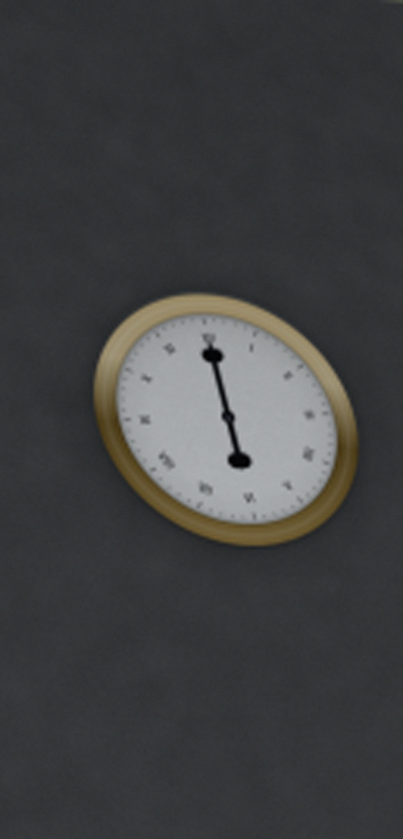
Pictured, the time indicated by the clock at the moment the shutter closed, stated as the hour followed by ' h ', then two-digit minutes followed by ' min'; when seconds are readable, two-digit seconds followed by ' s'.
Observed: 6 h 00 min
